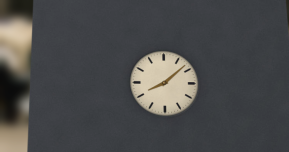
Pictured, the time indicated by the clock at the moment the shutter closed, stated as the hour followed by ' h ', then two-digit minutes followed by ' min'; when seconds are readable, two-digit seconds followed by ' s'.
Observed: 8 h 08 min
